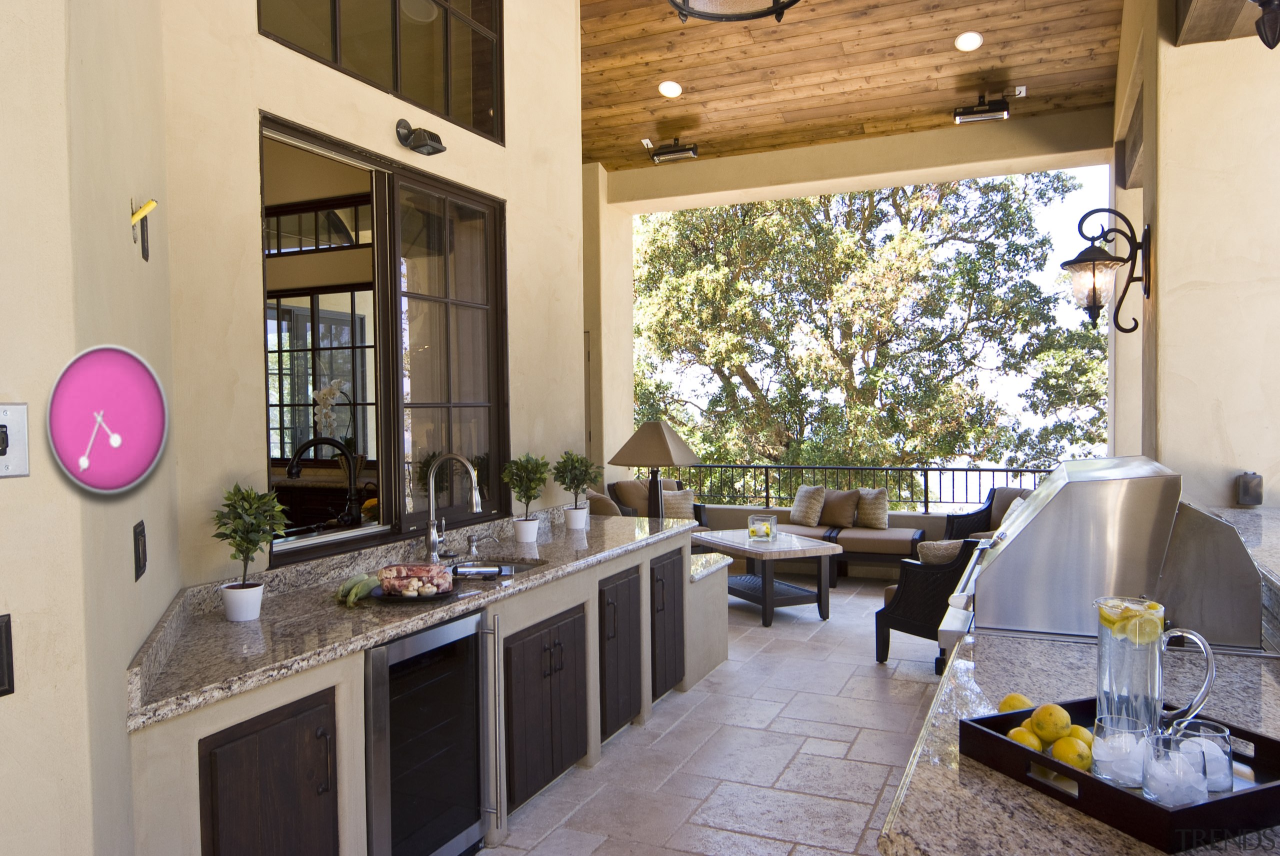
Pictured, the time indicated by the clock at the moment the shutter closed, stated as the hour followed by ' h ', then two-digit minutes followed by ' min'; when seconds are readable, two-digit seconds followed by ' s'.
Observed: 4 h 34 min
